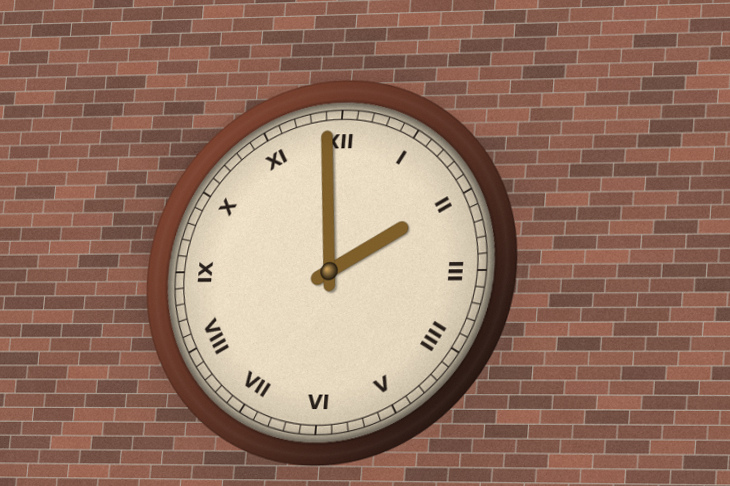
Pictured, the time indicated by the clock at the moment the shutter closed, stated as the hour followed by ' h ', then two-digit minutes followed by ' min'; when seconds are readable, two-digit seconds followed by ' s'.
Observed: 1 h 59 min
